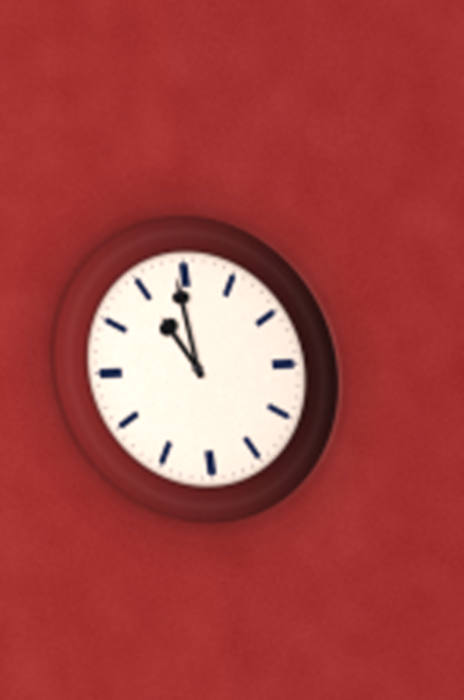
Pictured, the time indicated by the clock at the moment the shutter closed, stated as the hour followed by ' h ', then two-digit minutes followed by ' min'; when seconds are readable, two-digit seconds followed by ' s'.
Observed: 10 h 59 min
